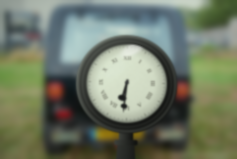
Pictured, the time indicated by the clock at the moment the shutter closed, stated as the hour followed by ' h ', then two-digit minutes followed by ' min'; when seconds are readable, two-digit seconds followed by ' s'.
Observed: 6 h 31 min
